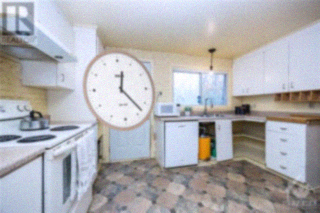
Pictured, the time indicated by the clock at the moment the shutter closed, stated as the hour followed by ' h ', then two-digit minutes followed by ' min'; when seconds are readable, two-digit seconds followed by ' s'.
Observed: 12 h 23 min
